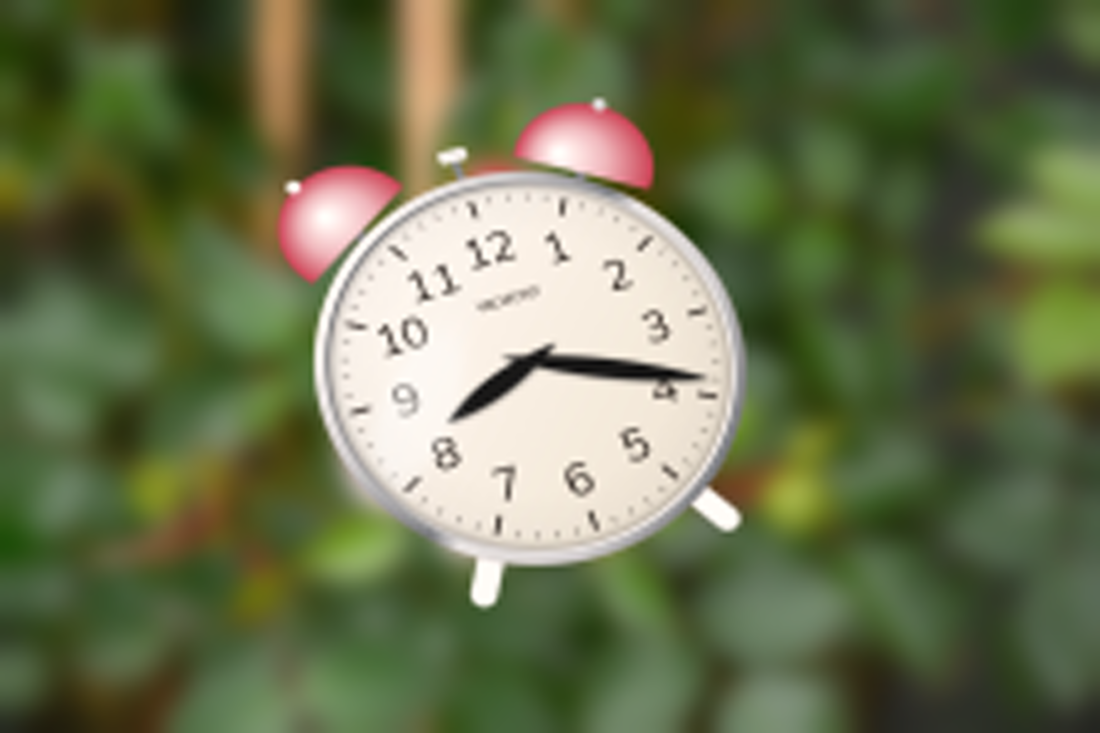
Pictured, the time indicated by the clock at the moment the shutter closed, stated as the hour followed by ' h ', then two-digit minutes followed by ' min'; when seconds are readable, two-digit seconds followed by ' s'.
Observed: 8 h 19 min
